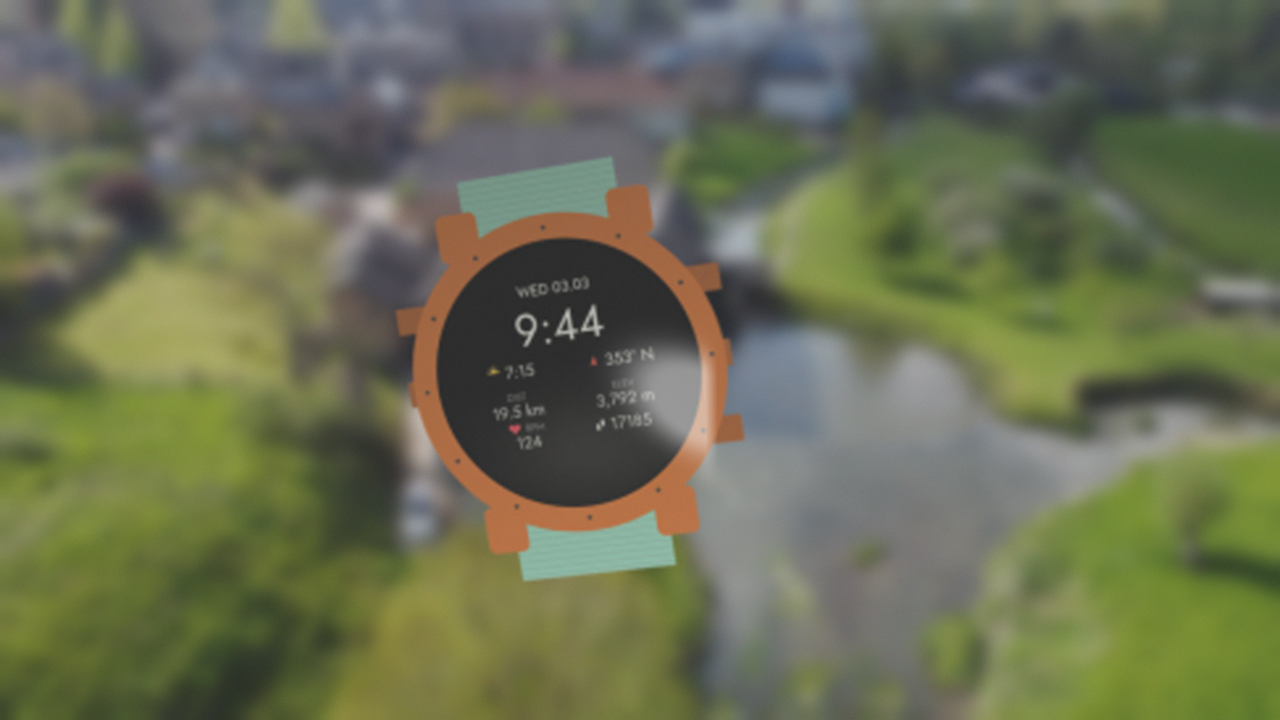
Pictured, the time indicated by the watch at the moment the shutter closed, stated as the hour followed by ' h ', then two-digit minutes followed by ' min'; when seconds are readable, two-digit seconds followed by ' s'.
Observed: 9 h 44 min
